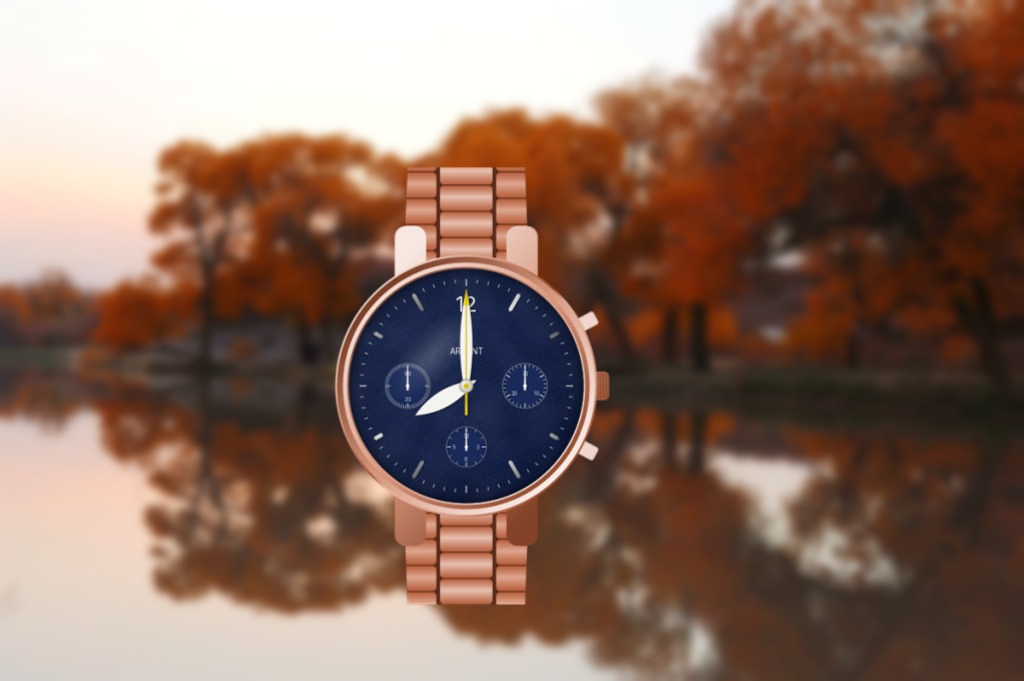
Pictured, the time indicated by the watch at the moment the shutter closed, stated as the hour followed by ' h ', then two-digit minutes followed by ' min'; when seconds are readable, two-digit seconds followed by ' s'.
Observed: 8 h 00 min
